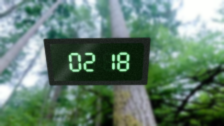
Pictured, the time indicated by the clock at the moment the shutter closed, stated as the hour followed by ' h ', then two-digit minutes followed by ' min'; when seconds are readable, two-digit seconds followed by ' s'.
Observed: 2 h 18 min
